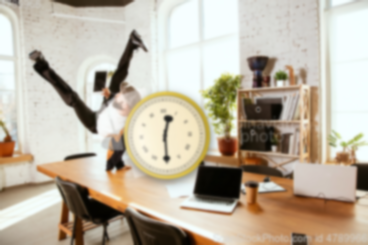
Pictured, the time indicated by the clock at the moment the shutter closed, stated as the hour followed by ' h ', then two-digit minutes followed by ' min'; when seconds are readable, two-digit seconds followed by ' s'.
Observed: 12 h 30 min
